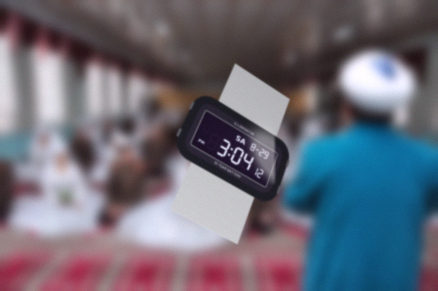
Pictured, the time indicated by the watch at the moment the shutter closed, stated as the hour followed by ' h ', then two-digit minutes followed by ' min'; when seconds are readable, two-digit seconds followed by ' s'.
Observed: 3 h 04 min
